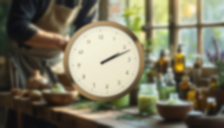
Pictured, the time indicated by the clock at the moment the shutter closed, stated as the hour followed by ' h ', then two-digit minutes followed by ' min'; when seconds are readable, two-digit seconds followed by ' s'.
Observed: 2 h 12 min
